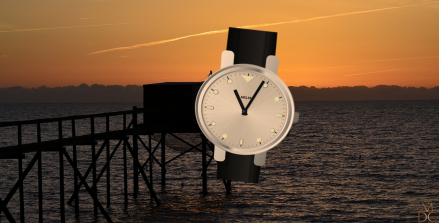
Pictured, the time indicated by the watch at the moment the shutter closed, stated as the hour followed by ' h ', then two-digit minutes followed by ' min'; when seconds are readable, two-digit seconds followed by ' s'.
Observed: 11 h 04 min
